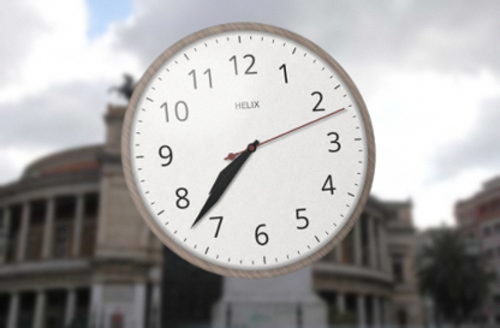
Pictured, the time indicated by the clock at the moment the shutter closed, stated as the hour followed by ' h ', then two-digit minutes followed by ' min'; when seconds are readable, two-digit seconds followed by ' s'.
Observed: 7 h 37 min 12 s
